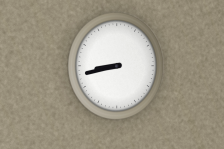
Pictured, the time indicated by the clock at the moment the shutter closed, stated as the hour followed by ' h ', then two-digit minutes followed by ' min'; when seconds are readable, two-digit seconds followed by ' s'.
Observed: 8 h 43 min
